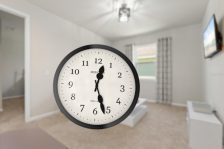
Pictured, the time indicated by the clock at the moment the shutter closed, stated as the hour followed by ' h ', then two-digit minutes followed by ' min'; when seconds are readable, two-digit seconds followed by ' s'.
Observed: 12 h 27 min
